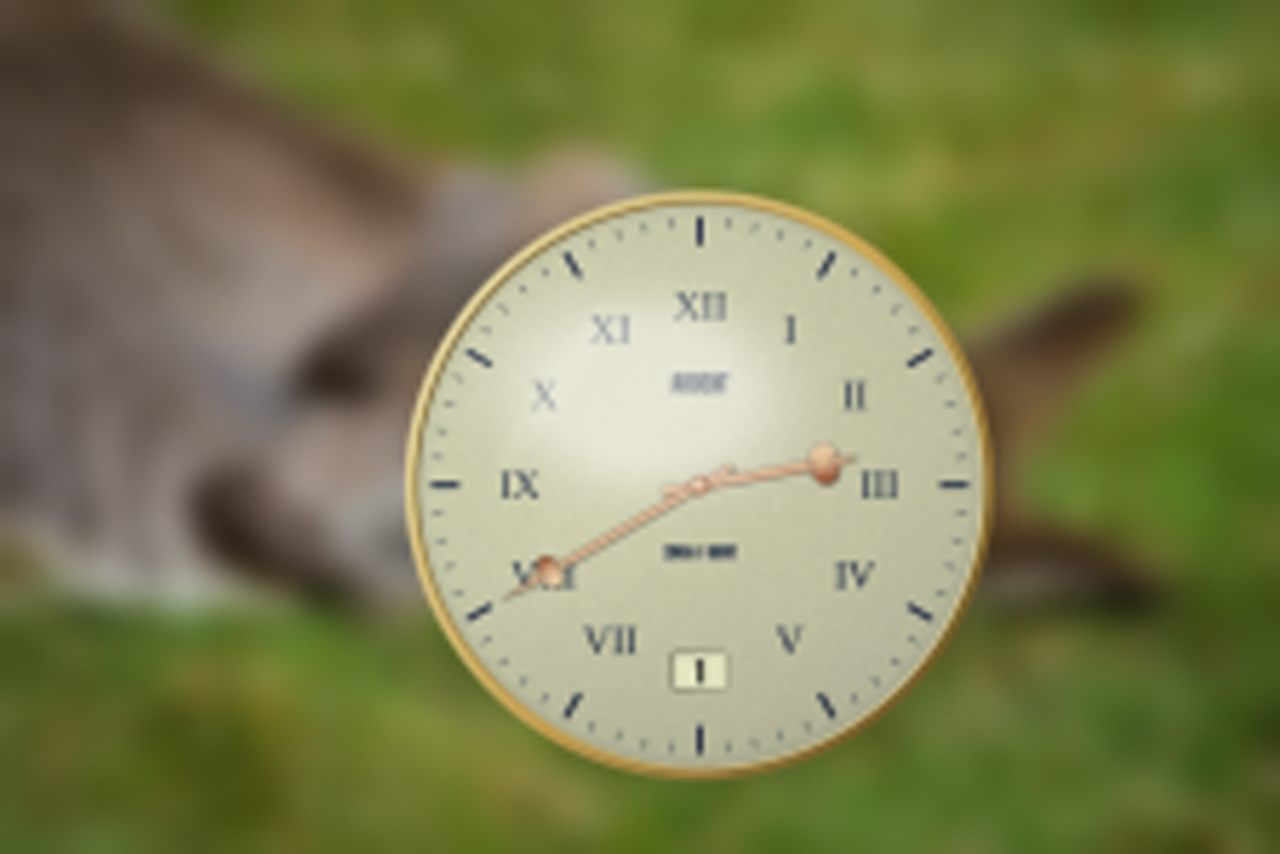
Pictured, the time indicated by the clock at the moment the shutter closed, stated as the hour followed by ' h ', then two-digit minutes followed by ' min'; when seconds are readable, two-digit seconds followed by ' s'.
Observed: 2 h 40 min
